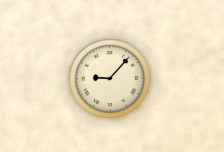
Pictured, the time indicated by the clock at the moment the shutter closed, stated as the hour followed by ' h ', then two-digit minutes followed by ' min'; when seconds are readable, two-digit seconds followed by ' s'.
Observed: 9 h 07 min
